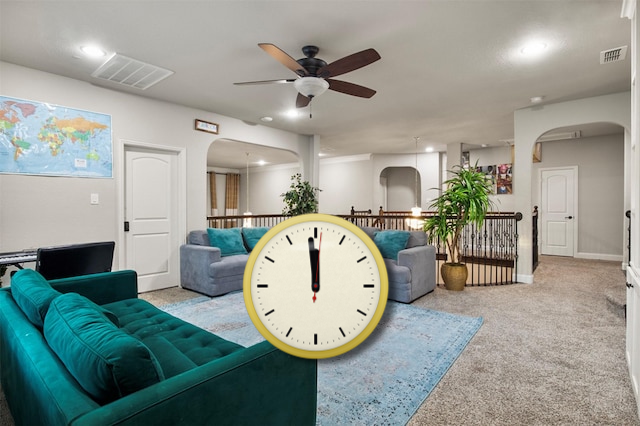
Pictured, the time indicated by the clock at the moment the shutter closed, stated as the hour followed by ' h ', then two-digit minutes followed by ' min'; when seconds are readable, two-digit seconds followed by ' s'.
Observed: 11 h 59 min 01 s
